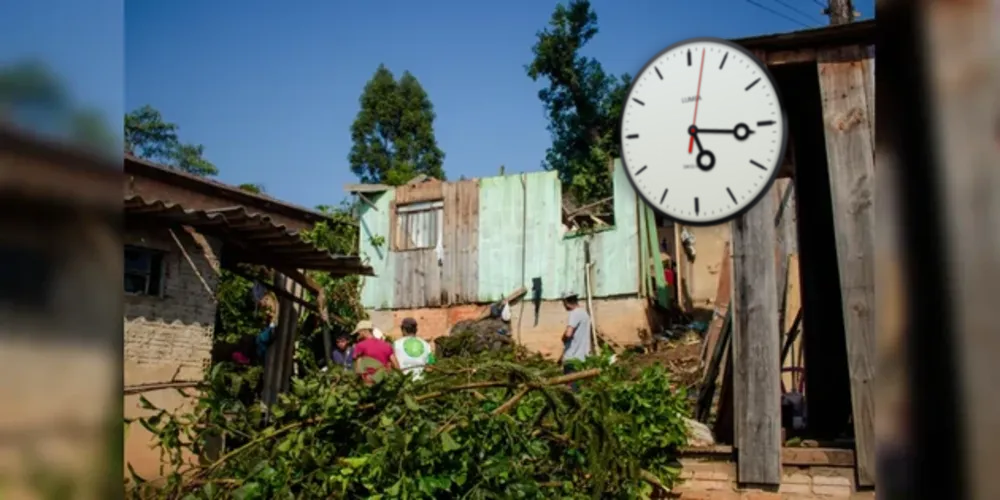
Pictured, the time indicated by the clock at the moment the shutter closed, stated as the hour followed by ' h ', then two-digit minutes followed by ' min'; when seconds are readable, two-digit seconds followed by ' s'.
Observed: 5 h 16 min 02 s
